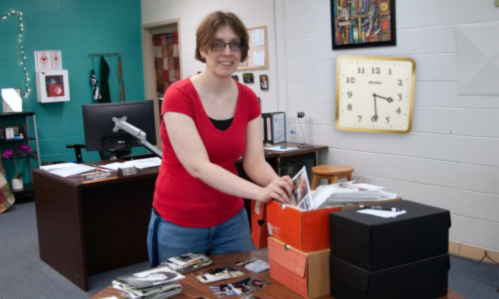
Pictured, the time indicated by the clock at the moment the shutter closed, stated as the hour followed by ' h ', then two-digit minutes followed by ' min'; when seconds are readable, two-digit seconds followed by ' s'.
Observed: 3 h 29 min
